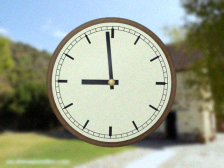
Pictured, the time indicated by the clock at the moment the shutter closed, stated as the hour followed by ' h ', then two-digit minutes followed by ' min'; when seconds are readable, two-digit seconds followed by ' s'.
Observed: 8 h 59 min
